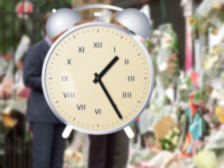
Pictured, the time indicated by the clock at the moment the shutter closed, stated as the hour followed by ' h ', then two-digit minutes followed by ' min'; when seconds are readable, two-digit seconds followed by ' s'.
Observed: 1 h 25 min
